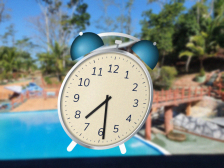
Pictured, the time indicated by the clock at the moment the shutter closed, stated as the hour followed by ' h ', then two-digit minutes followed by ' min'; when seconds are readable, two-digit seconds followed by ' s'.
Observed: 7 h 29 min
